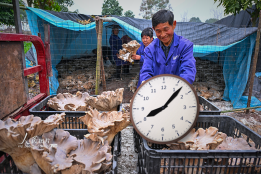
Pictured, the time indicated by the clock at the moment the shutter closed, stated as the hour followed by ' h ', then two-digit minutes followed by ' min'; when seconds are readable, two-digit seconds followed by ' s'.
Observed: 8 h 07 min
